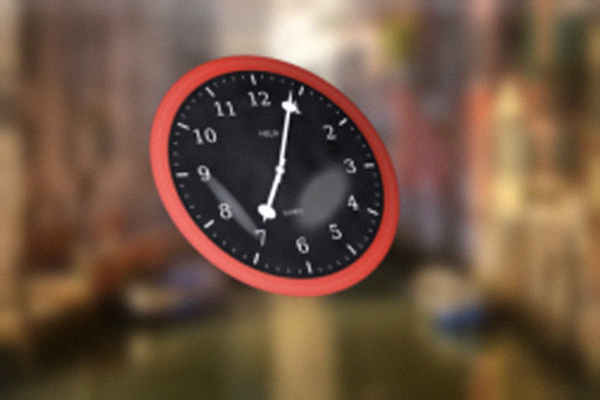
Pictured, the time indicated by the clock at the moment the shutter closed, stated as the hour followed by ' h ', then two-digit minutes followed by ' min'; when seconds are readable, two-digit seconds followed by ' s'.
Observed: 7 h 04 min
